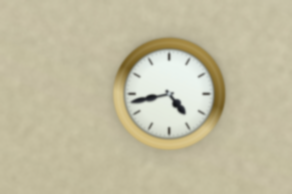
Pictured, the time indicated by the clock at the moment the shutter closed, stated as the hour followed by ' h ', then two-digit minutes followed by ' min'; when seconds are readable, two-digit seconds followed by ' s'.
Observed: 4 h 43 min
